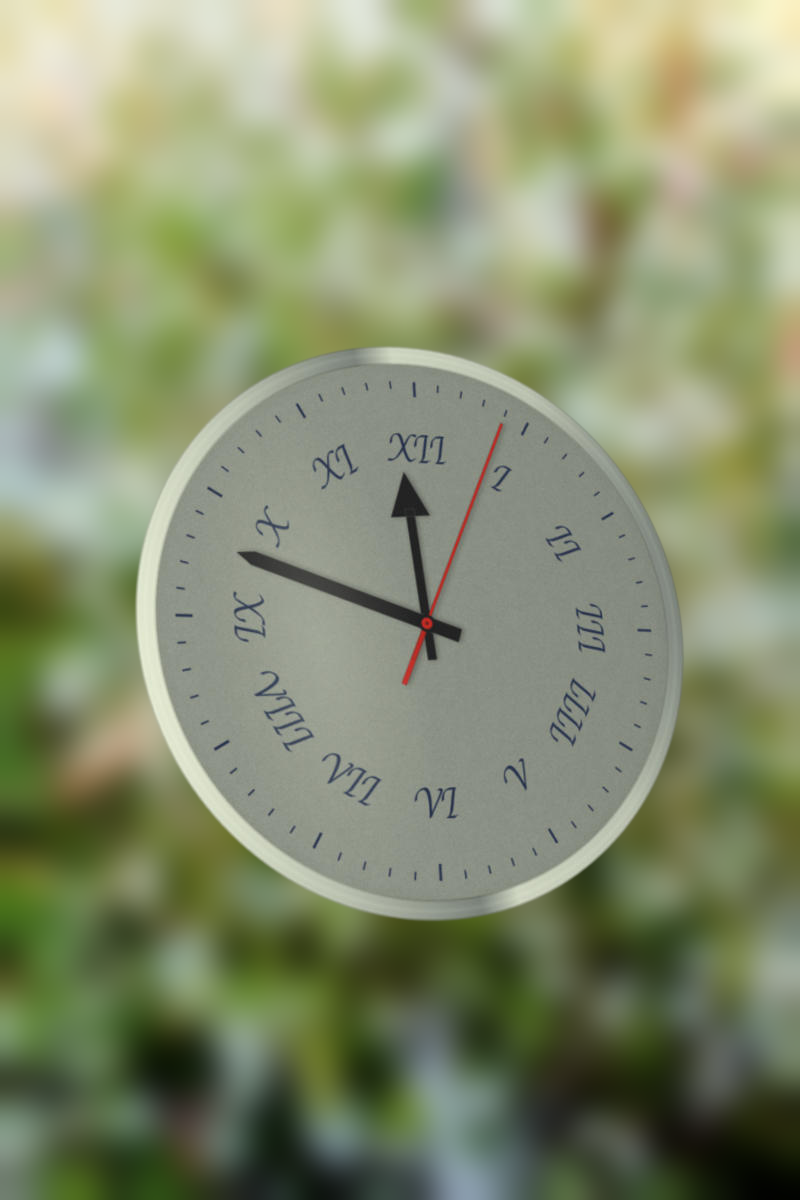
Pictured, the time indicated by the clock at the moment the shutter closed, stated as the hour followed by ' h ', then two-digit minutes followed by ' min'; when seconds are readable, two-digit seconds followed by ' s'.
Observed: 11 h 48 min 04 s
